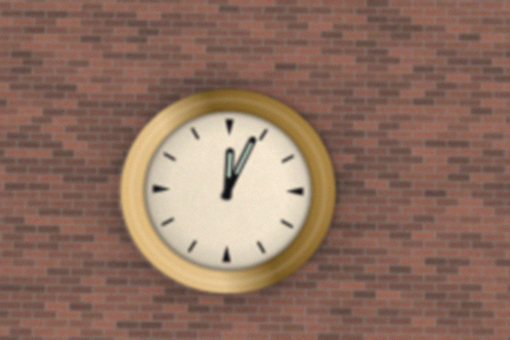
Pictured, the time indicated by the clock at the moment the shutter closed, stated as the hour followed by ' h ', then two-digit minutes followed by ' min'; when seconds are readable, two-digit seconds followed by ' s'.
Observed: 12 h 04 min
